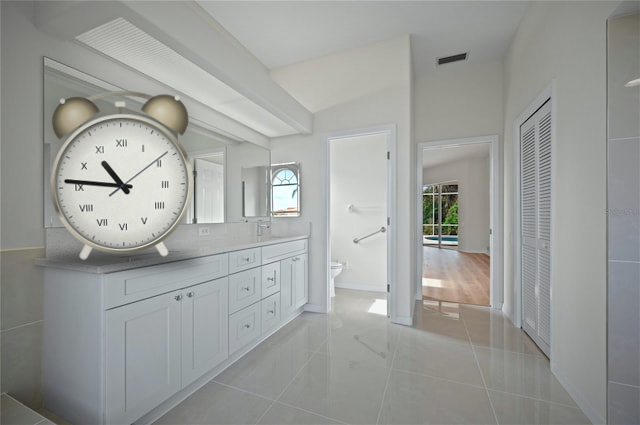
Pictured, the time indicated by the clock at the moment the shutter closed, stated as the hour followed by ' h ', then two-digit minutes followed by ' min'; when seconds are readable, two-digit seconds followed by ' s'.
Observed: 10 h 46 min 09 s
